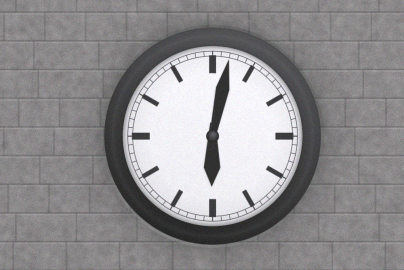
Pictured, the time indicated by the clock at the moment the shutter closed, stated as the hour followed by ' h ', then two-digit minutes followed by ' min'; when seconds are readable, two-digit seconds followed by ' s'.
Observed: 6 h 02 min
